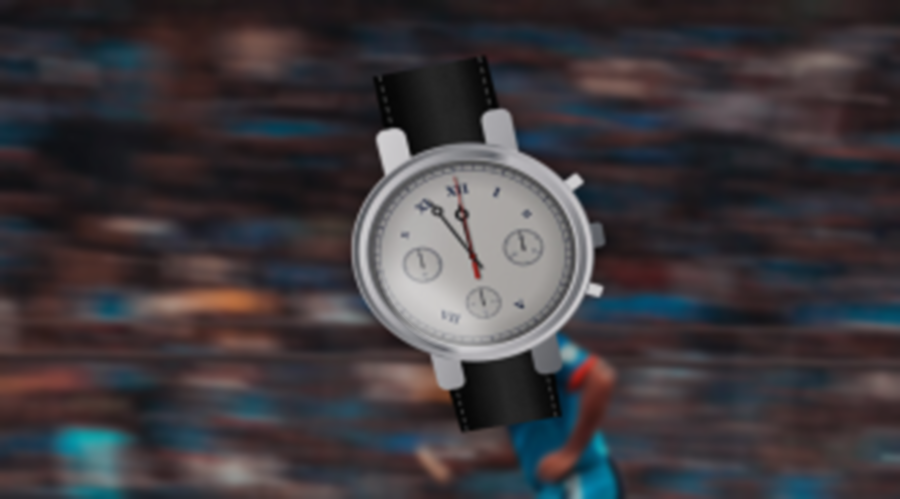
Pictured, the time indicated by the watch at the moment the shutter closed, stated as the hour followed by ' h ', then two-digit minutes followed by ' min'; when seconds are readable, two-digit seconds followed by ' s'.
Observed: 11 h 56 min
